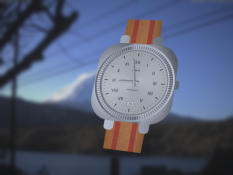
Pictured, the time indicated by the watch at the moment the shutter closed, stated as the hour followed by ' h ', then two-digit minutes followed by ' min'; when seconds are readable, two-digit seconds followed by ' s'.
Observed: 8 h 58 min
